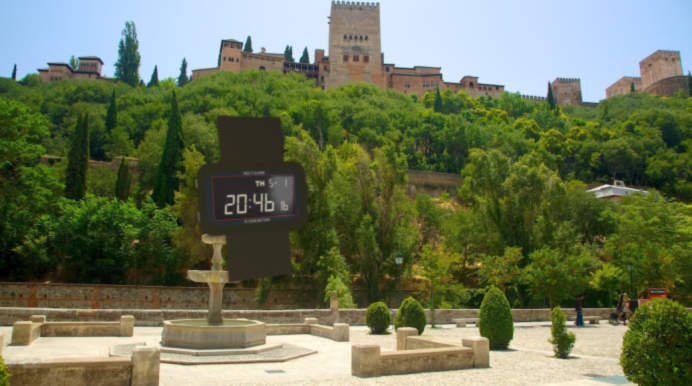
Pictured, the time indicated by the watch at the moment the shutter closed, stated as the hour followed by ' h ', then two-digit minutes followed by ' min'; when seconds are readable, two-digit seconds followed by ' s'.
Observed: 20 h 46 min
